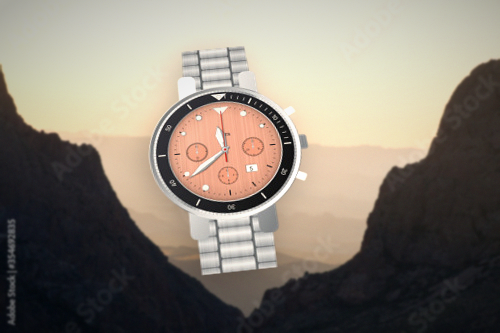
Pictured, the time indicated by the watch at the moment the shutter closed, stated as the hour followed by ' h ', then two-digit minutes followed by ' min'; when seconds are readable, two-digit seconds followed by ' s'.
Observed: 11 h 39 min
